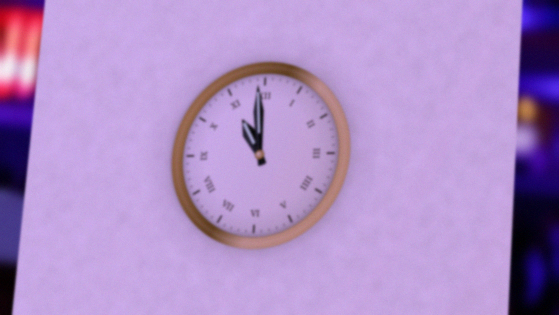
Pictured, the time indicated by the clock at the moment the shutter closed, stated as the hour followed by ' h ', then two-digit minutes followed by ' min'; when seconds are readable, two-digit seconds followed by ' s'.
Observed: 10 h 59 min
